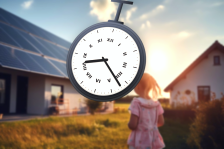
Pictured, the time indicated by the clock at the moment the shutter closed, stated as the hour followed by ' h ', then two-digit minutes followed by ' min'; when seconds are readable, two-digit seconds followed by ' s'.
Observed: 8 h 22 min
